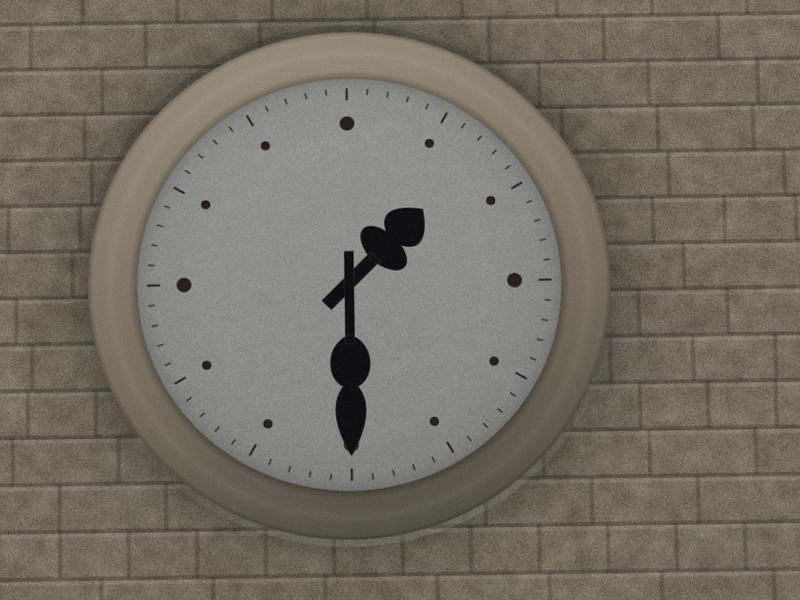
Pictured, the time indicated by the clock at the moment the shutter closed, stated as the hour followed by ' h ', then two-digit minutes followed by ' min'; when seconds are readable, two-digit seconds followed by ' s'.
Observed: 1 h 30 min
